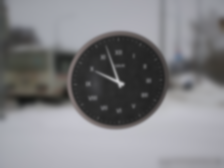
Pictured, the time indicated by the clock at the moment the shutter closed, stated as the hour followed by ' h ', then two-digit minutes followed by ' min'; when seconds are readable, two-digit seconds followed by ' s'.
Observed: 9 h 57 min
